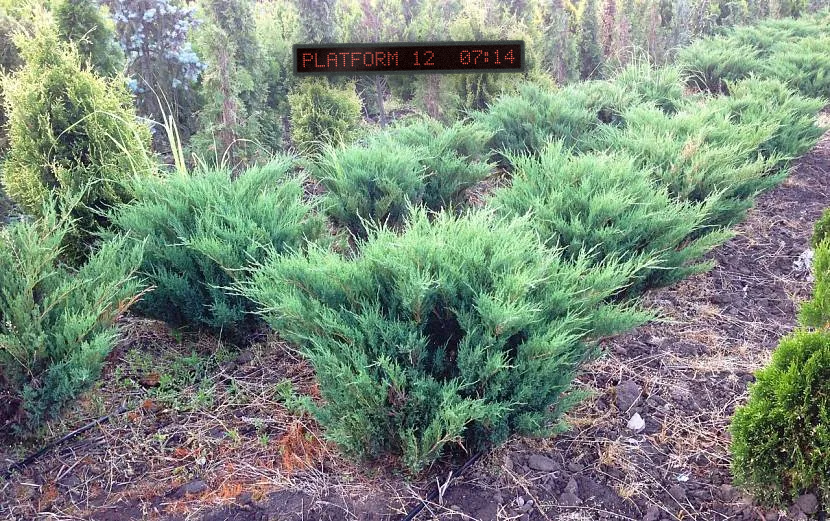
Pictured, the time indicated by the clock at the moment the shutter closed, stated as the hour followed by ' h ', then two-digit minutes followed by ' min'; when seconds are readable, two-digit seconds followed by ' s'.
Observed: 7 h 14 min
